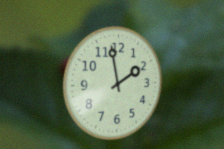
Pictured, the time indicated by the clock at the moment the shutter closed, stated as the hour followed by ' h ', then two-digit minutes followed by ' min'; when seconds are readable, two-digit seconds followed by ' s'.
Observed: 1 h 58 min
